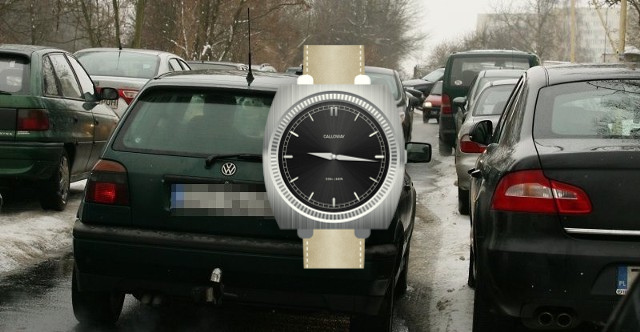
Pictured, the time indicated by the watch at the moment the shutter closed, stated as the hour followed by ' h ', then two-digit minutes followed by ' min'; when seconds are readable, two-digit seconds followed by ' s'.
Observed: 9 h 16 min
